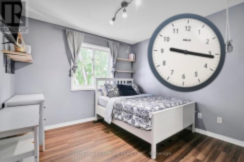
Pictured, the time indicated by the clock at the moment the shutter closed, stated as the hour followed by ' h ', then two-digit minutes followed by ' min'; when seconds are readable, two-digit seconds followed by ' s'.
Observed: 9 h 16 min
